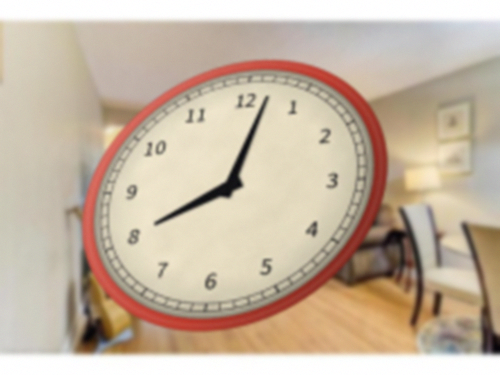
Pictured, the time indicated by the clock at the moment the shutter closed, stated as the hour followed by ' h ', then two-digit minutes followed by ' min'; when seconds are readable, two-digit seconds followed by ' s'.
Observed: 8 h 02 min
